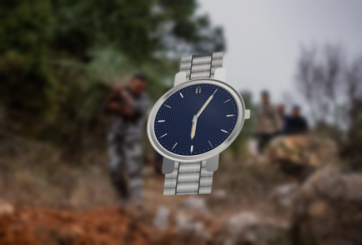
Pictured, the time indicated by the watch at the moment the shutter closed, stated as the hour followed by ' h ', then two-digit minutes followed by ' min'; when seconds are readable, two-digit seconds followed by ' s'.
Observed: 6 h 05 min
